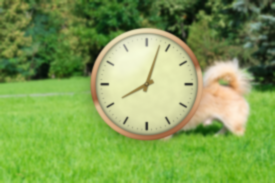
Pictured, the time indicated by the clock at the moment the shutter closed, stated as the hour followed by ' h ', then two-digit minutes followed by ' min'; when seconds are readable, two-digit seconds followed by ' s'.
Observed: 8 h 03 min
